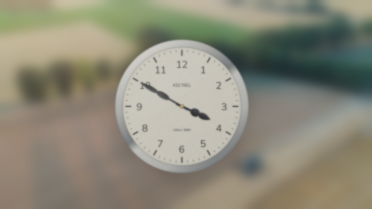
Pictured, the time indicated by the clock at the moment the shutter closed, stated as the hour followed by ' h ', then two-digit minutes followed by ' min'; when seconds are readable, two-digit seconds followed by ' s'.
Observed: 3 h 50 min
